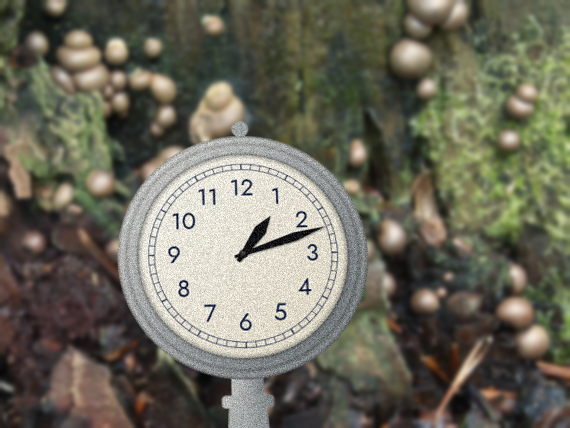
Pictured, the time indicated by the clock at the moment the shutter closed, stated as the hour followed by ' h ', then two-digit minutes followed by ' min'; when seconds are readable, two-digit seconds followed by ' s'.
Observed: 1 h 12 min
